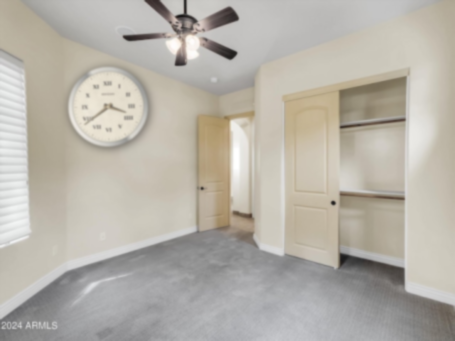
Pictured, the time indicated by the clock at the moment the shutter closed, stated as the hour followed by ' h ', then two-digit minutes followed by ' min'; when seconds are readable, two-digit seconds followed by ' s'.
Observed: 3 h 39 min
